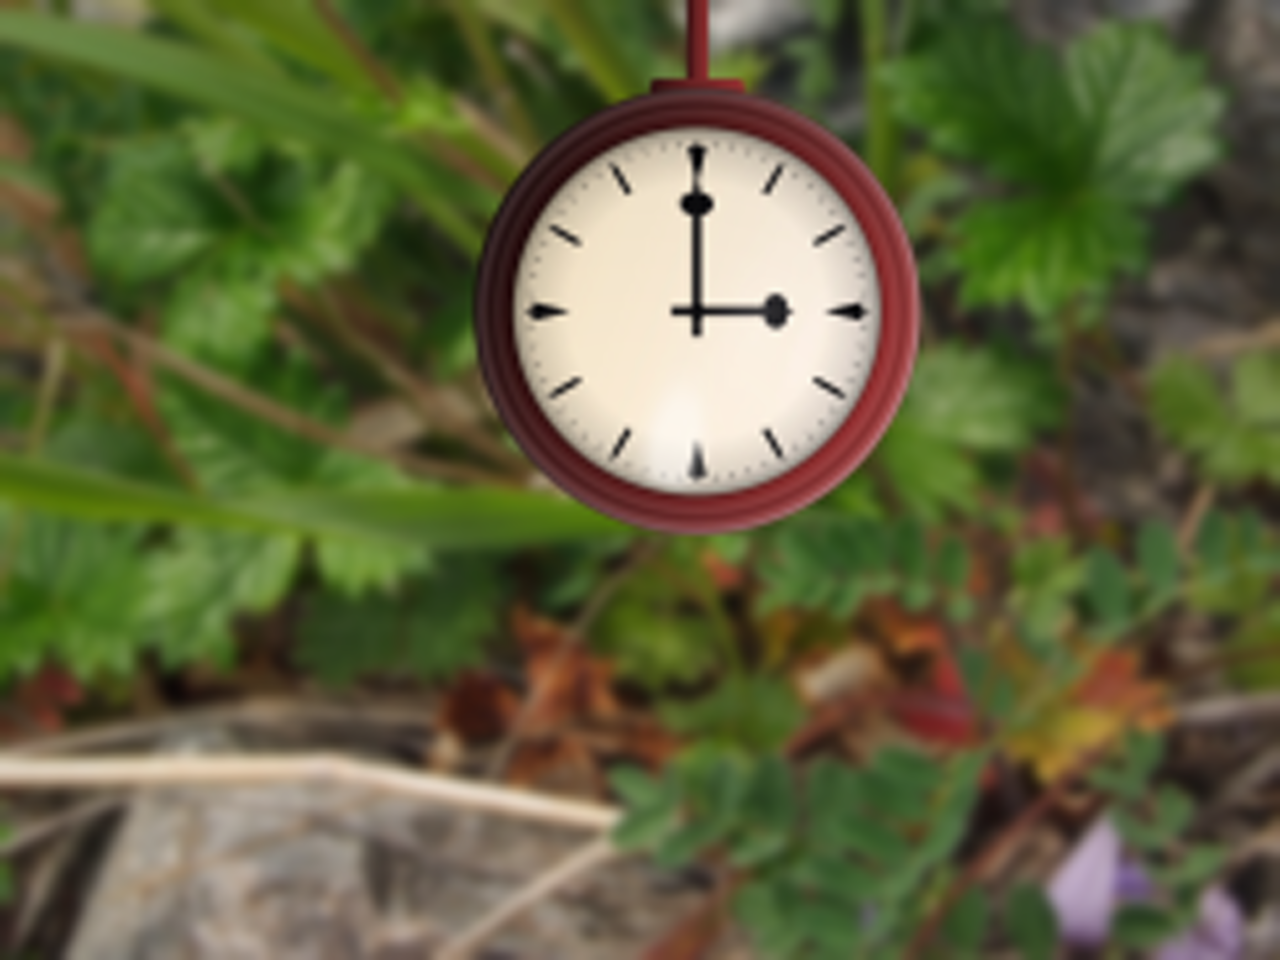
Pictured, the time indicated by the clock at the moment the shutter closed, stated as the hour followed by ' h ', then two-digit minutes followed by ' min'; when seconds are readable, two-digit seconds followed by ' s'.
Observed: 3 h 00 min
